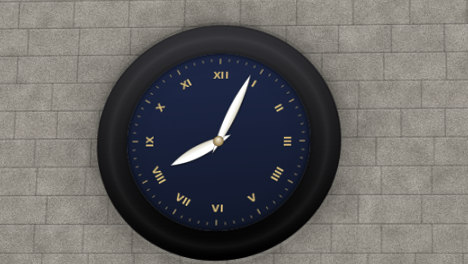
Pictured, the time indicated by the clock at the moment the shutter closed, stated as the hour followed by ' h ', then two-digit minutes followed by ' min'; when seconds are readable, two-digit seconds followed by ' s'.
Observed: 8 h 04 min
